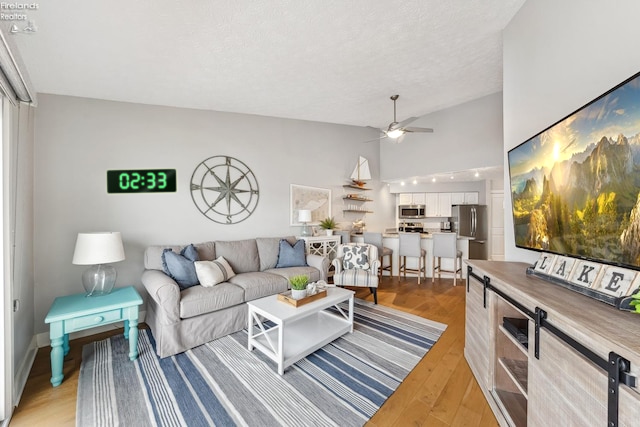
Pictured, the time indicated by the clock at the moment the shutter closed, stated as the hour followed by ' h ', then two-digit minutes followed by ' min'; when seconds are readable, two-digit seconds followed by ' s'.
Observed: 2 h 33 min
